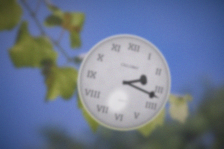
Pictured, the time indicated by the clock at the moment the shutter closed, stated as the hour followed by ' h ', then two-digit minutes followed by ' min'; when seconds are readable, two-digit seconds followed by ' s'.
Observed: 2 h 17 min
